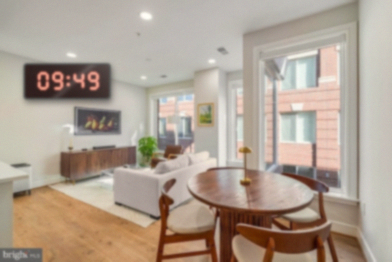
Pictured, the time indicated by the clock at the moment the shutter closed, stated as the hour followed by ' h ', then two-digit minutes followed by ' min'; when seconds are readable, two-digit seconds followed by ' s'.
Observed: 9 h 49 min
